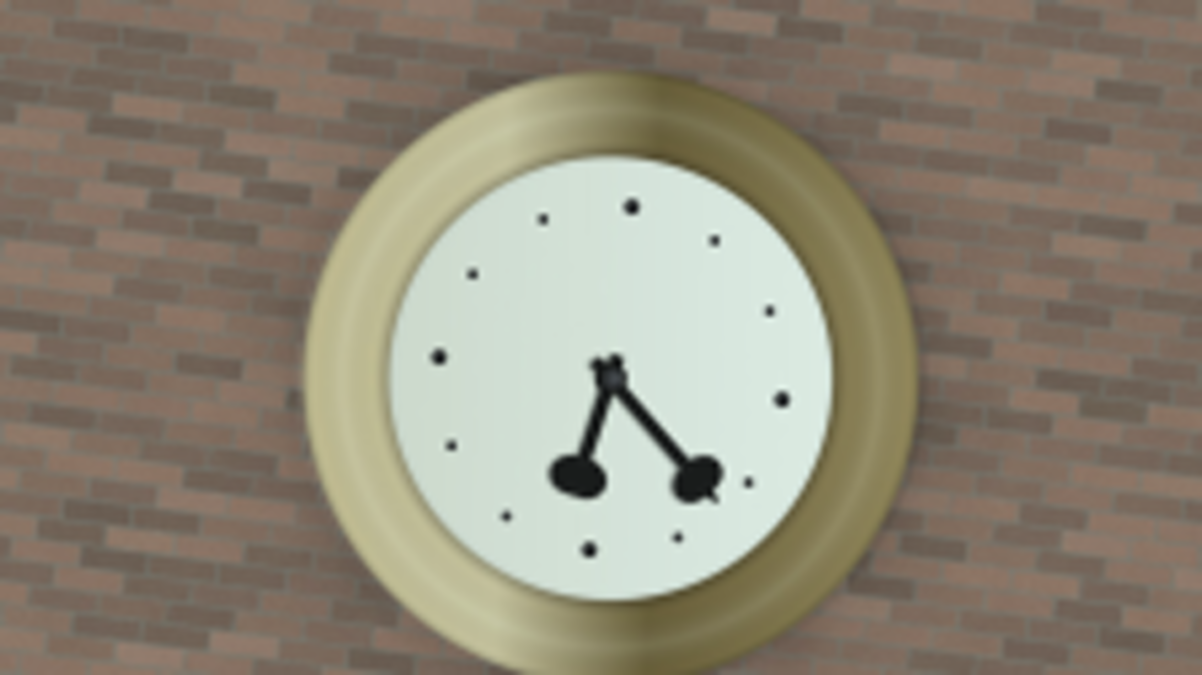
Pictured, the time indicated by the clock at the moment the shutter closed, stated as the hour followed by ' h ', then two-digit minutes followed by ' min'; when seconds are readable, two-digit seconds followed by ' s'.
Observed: 6 h 22 min
